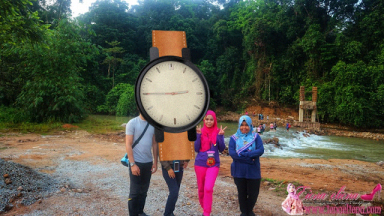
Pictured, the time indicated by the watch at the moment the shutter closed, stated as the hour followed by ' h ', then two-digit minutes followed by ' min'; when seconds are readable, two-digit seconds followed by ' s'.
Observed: 2 h 45 min
